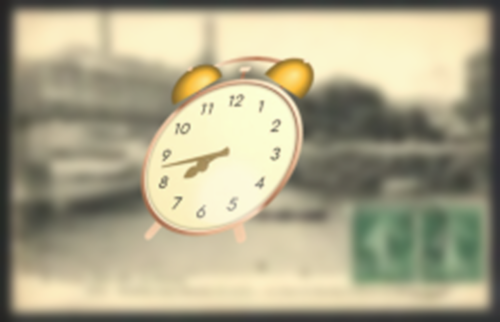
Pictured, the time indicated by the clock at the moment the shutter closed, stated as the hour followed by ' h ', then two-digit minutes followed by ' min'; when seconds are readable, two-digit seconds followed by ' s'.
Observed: 7 h 43 min
